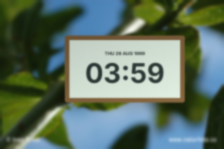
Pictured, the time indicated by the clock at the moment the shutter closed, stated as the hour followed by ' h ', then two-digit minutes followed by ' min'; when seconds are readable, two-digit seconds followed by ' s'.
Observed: 3 h 59 min
